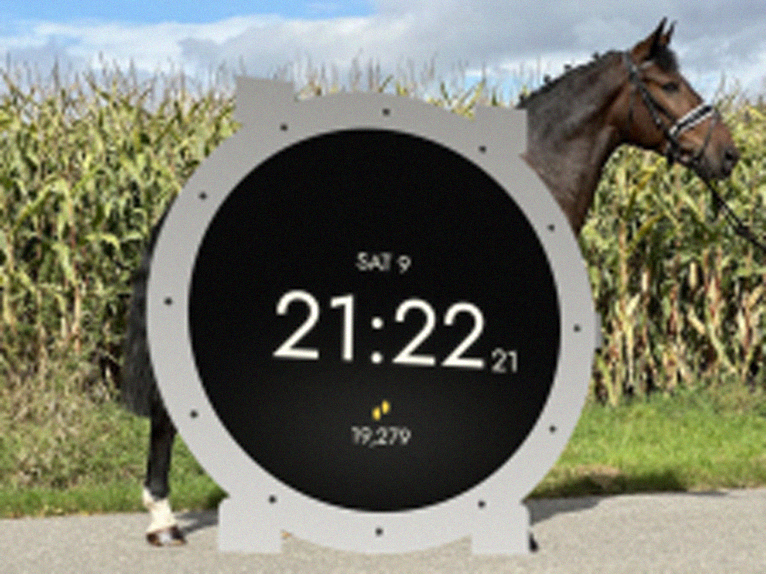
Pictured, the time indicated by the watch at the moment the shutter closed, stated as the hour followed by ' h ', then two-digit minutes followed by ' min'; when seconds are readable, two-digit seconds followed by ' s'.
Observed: 21 h 22 min 21 s
